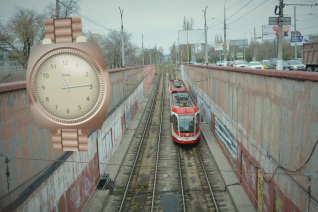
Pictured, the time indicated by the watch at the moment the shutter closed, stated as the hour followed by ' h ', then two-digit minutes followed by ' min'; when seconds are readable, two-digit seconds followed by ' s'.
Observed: 11 h 14 min
